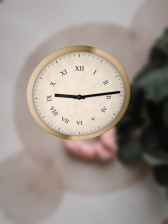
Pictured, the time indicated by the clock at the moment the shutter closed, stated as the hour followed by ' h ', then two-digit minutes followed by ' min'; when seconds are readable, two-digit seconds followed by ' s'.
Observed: 9 h 14 min
